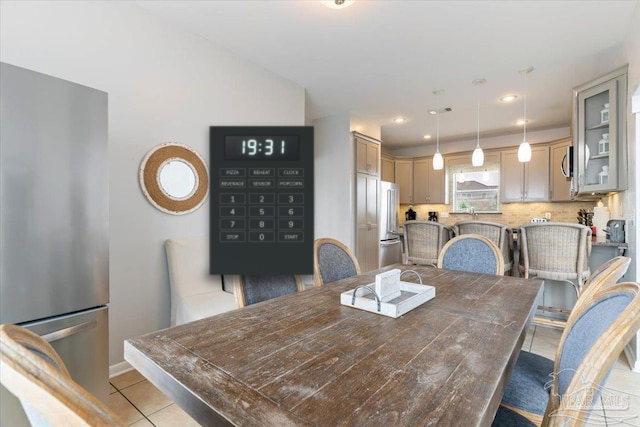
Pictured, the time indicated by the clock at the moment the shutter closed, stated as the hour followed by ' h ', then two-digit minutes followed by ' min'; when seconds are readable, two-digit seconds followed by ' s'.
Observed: 19 h 31 min
